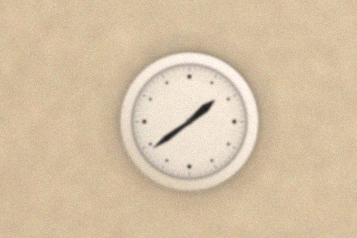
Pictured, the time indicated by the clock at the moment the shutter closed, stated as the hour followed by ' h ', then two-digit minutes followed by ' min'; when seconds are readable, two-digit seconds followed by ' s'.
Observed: 1 h 39 min
